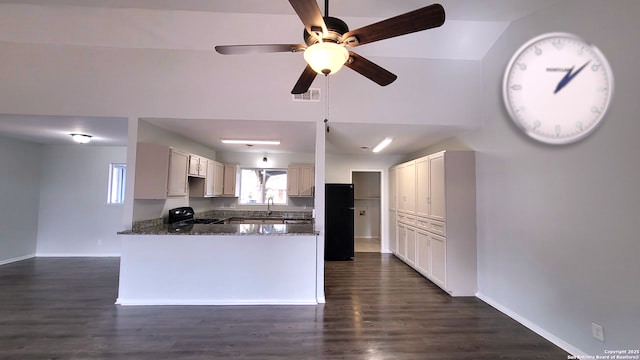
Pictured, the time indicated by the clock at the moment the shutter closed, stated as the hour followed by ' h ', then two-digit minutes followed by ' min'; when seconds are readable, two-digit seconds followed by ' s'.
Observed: 1 h 08 min
